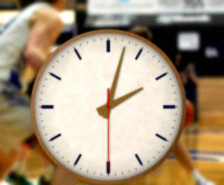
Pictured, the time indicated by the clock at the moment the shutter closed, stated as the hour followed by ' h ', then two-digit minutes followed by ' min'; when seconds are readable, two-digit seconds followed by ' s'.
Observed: 2 h 02 min 30 s
